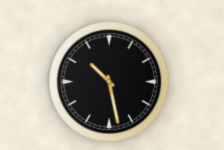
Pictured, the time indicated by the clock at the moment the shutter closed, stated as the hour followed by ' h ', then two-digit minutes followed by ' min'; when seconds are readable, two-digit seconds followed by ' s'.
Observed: 10 h 28 min
